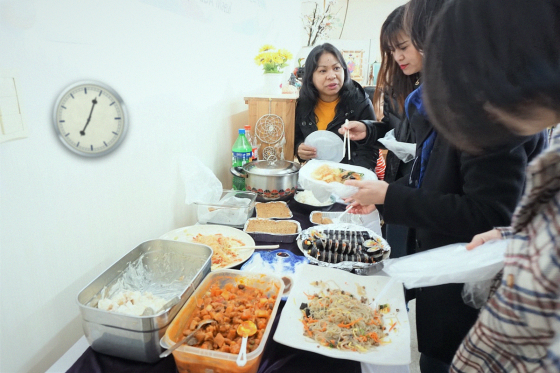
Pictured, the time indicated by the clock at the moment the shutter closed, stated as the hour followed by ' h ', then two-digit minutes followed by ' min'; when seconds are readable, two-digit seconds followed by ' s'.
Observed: 7 h 04 min
